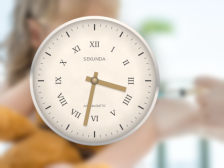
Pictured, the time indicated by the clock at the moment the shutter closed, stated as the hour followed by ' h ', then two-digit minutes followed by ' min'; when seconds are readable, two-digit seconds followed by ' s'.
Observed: 3 h 32 min
